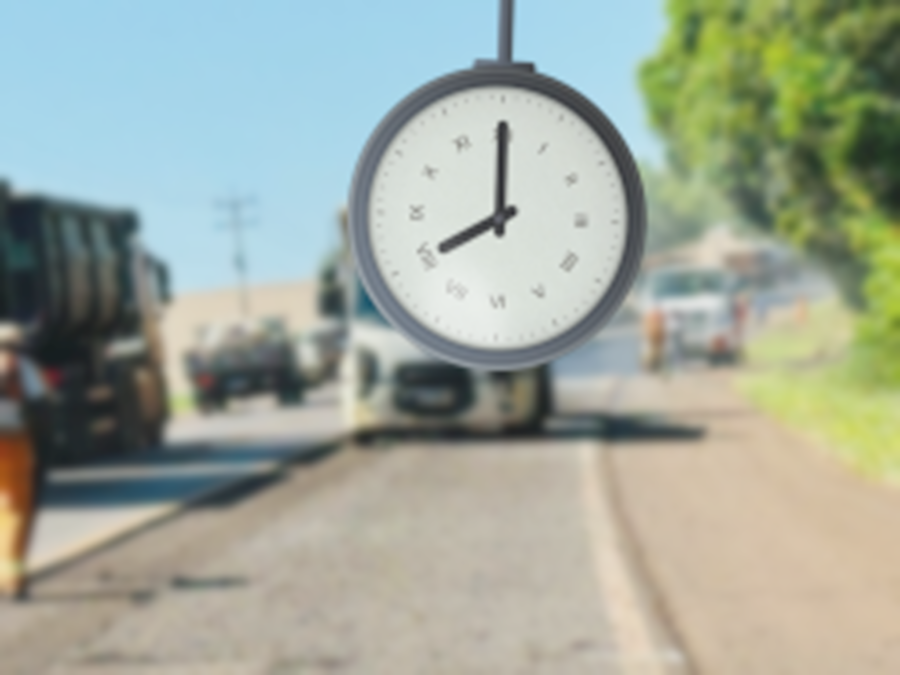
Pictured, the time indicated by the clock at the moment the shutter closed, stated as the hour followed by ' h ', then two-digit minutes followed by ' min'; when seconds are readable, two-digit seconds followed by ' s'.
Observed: 8 h 00 min
